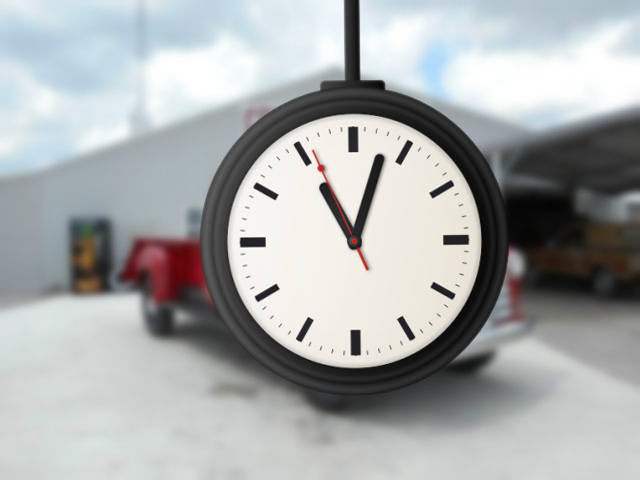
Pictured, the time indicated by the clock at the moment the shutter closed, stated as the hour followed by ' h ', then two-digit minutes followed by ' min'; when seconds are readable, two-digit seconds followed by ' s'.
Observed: 11 h 02 min 56 s
